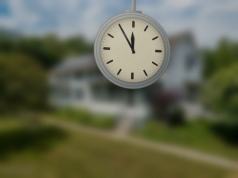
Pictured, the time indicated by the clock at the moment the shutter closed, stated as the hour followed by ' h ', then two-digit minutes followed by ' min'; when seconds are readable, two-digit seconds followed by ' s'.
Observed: 11 h 55 min
